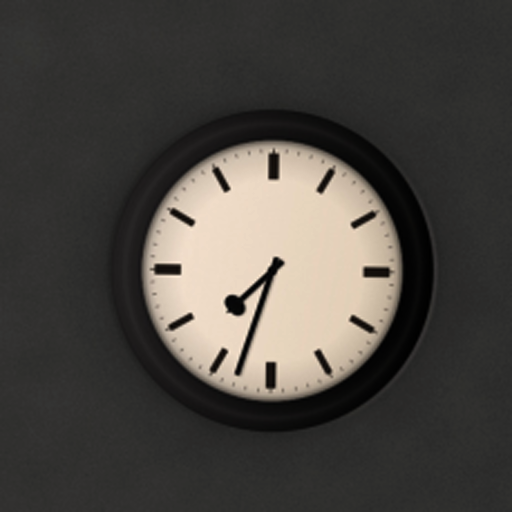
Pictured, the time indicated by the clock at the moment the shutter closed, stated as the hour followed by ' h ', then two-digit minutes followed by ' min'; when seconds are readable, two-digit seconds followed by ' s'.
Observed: 7 h 33 min
